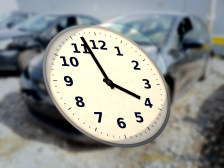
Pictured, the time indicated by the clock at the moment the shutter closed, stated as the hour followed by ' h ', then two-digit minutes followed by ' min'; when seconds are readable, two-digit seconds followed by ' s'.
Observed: 3 h 57 min
